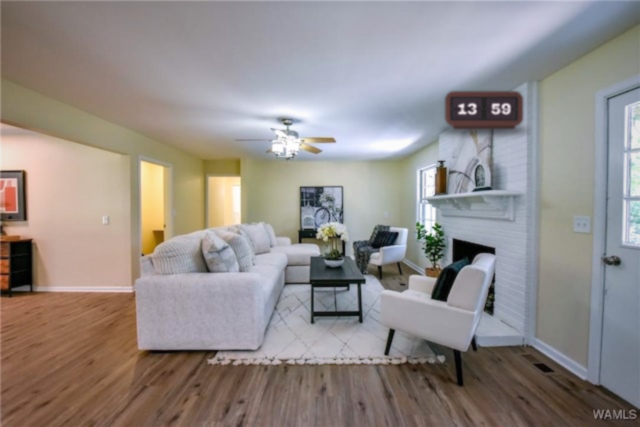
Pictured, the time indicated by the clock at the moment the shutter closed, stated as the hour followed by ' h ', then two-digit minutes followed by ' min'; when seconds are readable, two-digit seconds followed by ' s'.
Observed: 13 h 59 min
